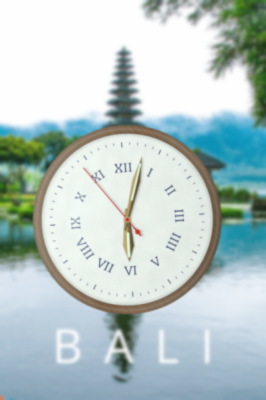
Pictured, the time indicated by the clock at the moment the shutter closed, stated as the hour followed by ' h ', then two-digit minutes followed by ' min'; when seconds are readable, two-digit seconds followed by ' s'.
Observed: 6 h 02 min 54 s
